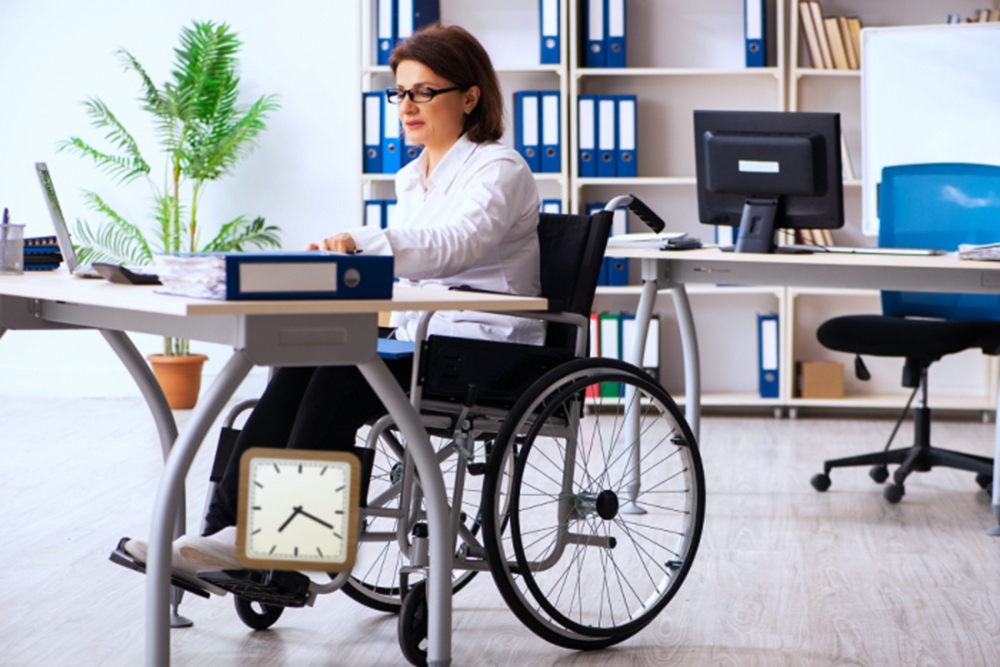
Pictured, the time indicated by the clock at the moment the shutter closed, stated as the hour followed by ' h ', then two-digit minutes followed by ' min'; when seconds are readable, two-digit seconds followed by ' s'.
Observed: 7 h 19 min
